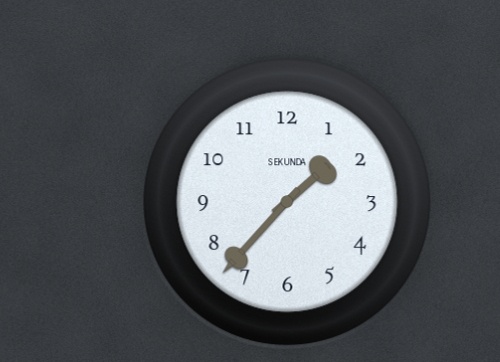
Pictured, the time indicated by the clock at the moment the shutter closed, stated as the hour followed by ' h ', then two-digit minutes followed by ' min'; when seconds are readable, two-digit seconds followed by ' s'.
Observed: 1 h 37 min
